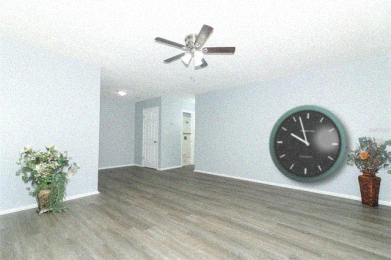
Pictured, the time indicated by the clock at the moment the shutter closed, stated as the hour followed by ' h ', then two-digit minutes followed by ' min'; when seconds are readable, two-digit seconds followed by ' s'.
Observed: 9 h 57 min
